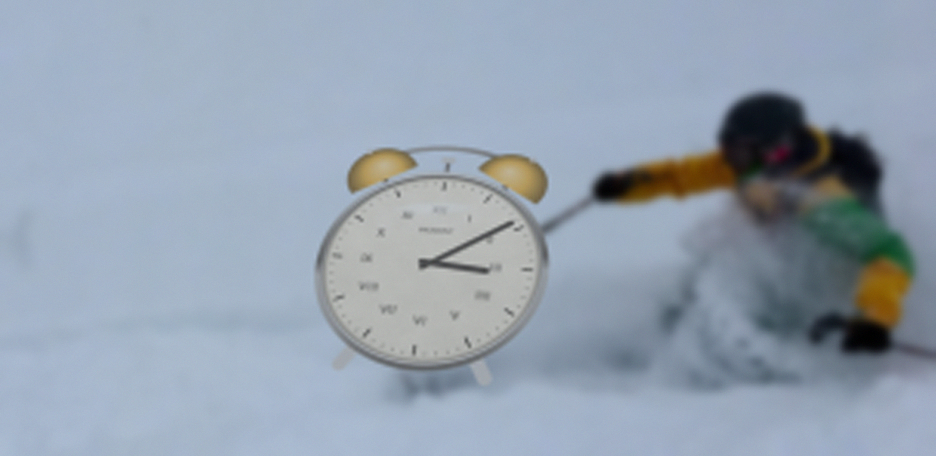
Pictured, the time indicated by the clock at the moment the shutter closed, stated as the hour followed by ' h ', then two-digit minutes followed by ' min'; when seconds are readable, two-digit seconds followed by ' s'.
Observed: 3 h 09 min
